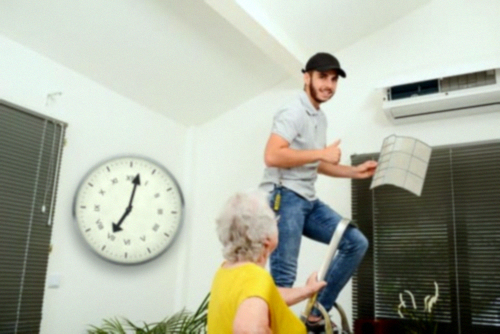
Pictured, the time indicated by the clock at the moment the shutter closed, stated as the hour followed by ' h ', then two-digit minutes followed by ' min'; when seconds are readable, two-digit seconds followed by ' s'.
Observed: 7 h 02 min
